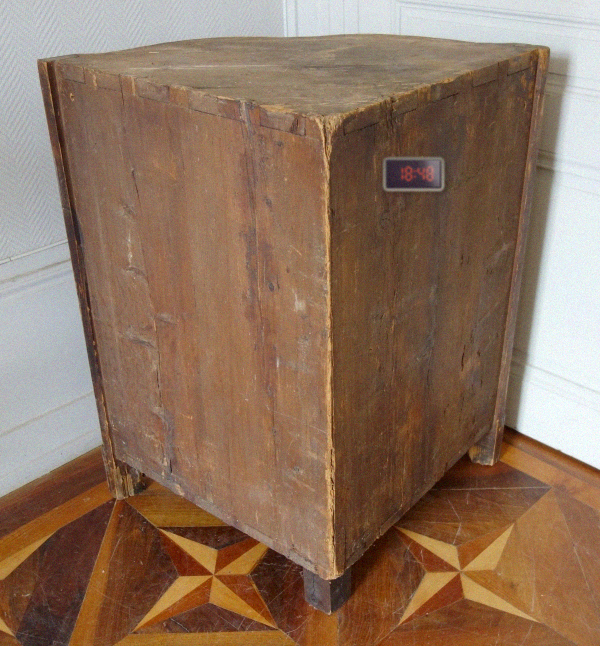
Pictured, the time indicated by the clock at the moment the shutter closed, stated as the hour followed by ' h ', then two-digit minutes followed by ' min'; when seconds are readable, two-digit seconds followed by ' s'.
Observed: 18 h 48 min
